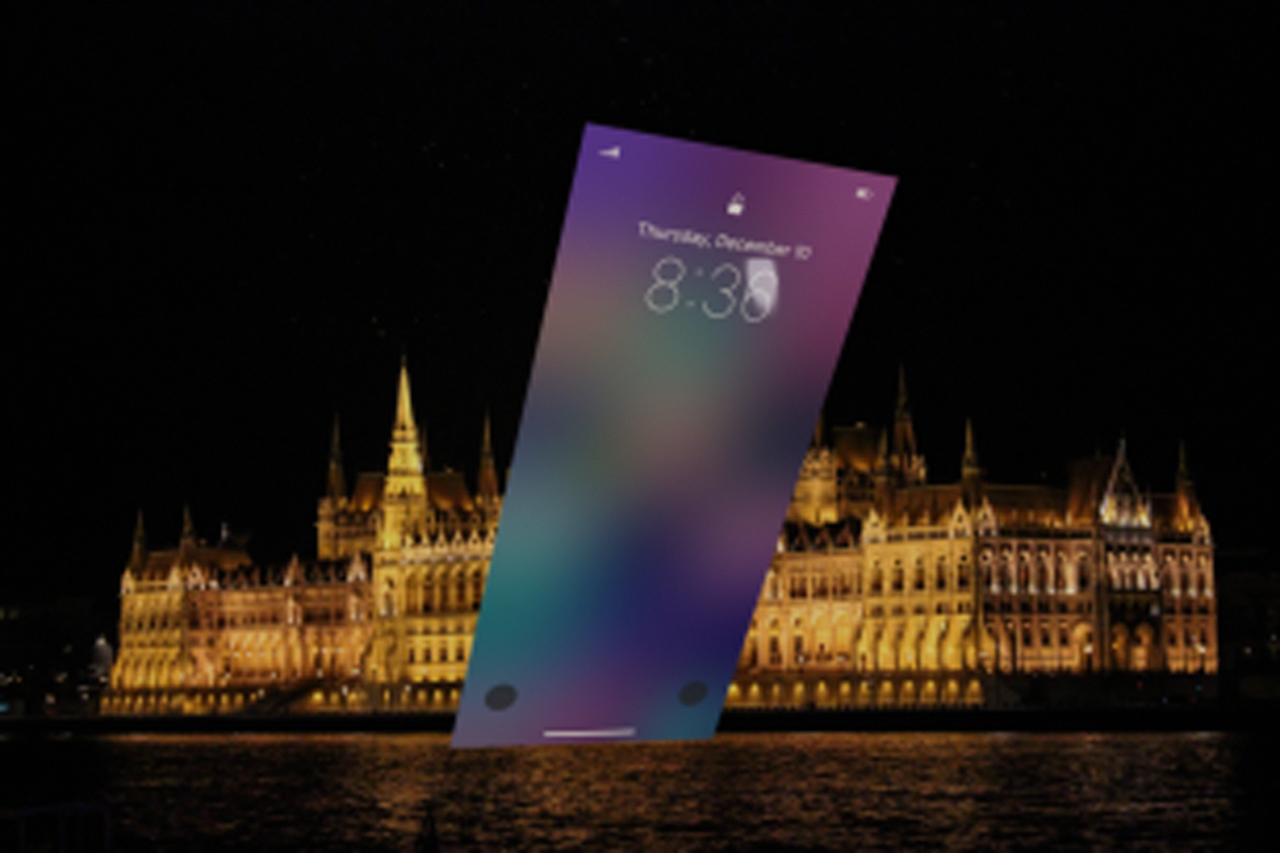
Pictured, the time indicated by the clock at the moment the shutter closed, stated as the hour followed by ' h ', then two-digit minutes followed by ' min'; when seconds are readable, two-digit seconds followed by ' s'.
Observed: 8 h 36 min
